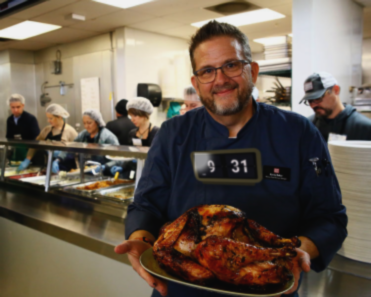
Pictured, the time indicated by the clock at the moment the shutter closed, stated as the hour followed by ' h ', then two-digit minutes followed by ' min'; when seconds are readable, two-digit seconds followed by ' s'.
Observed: 9 h 31 min
